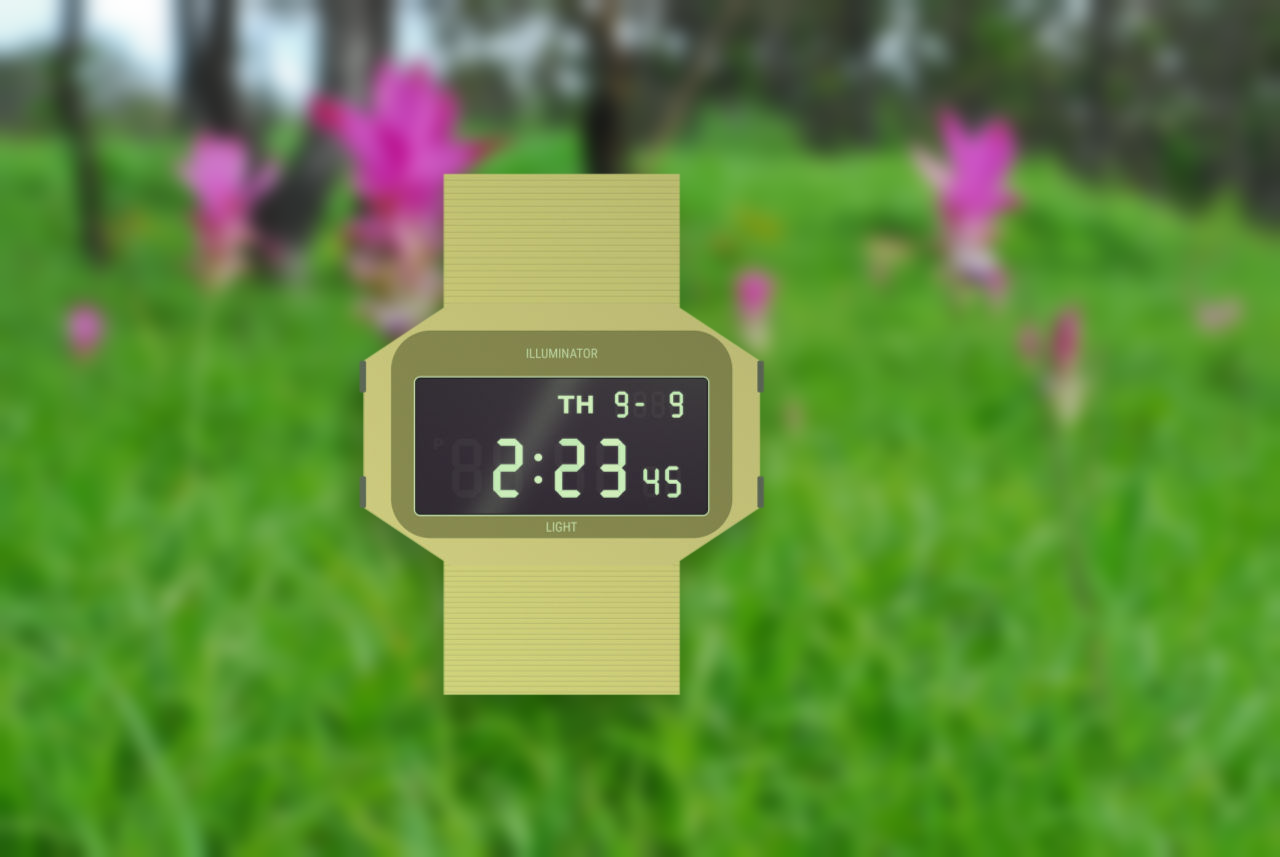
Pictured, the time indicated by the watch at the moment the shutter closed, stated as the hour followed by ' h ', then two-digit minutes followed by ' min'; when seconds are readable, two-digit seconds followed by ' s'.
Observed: 2 h 23 min 45 s
